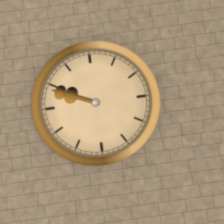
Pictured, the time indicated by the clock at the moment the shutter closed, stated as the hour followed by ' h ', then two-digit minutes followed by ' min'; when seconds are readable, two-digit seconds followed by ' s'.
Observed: 9 h 49 min
